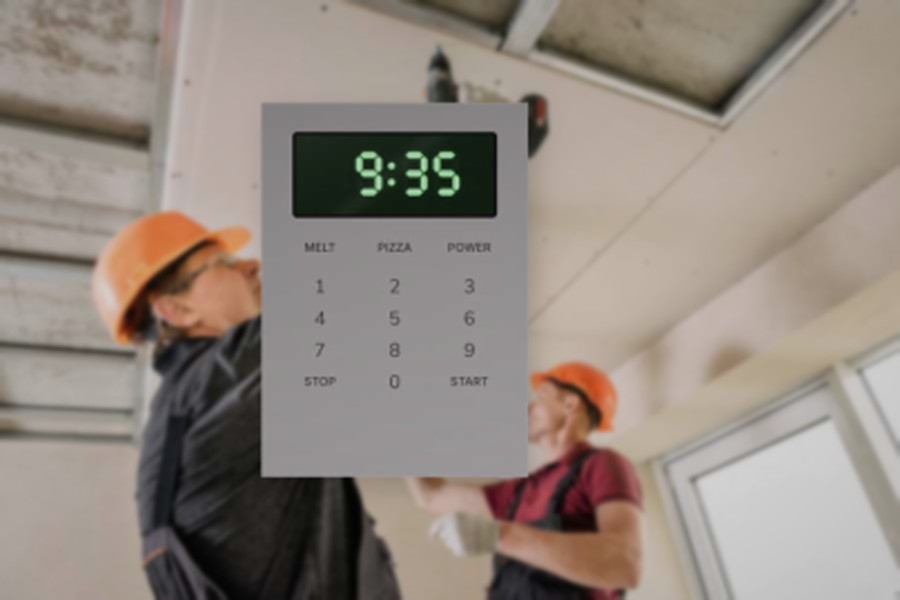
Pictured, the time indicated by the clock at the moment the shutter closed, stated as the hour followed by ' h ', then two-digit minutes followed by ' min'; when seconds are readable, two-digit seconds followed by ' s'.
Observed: 9 h 35 min
